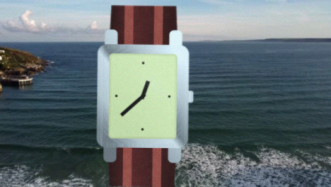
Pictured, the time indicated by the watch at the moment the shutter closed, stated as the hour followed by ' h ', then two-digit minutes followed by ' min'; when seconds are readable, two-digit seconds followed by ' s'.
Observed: 12 h 38 min
